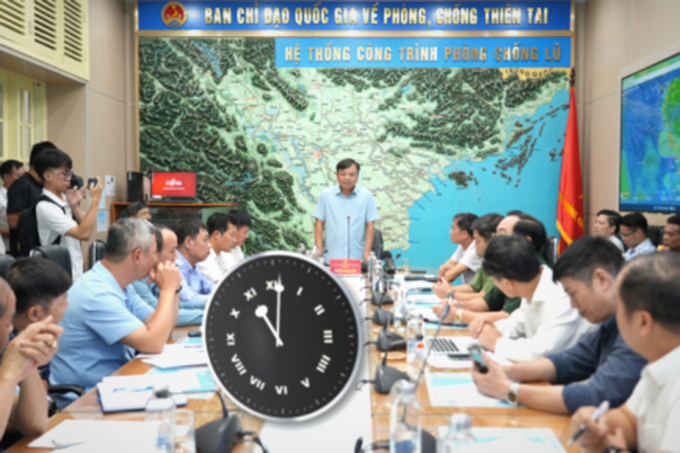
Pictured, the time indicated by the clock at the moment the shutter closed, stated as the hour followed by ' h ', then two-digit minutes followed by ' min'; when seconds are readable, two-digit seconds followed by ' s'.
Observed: 11 h 01 min
